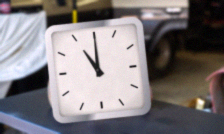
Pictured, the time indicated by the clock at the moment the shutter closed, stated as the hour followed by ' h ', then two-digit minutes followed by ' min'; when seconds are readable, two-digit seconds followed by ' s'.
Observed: 11 h 00 min
